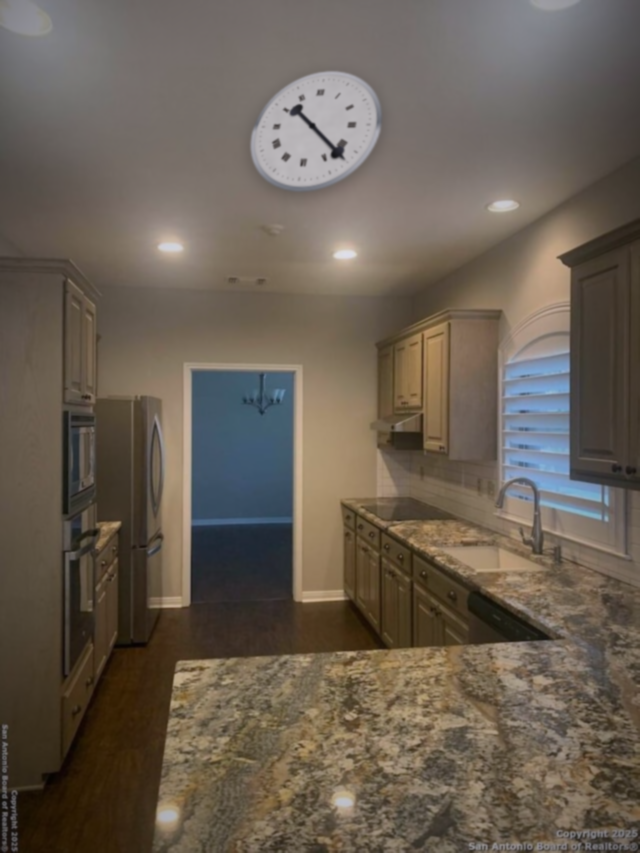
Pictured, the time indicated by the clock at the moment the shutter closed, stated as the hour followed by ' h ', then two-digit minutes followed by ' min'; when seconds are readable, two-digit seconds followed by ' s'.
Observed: 10 h 22 min
